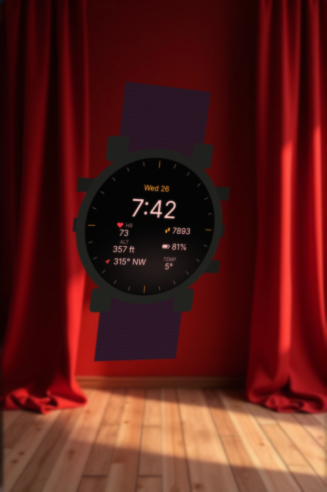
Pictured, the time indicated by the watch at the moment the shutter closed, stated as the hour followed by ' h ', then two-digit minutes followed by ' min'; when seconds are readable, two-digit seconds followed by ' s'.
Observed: 7 h 42 min
